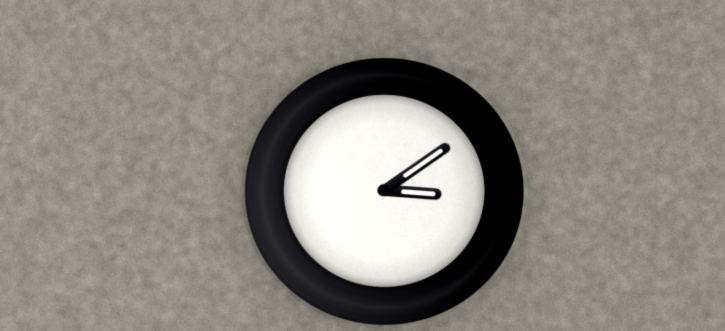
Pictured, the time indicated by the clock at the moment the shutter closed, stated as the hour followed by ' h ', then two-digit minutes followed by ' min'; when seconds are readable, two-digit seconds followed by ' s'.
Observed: 3 h 09 min
